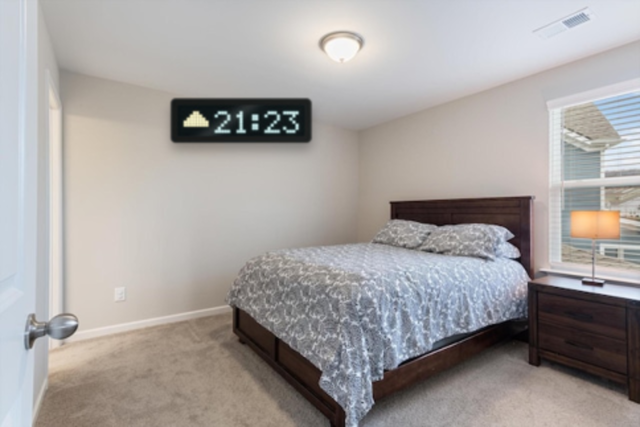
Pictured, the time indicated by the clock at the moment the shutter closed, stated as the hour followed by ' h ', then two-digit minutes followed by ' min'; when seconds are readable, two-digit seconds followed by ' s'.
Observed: 21 h 23 min
